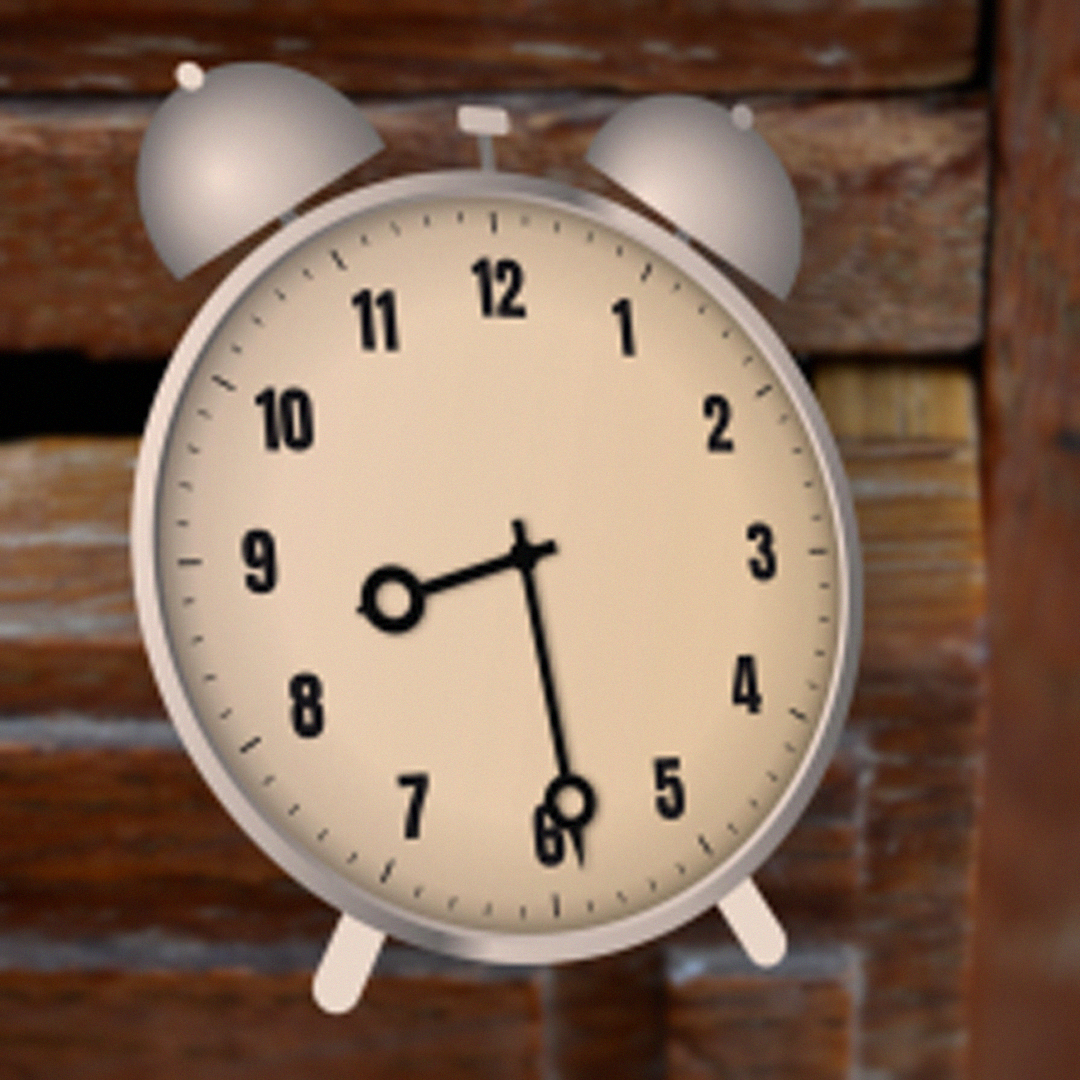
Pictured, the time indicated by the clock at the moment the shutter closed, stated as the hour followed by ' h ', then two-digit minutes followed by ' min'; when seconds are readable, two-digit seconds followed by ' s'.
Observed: 8 h 29 min
